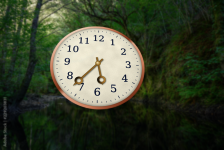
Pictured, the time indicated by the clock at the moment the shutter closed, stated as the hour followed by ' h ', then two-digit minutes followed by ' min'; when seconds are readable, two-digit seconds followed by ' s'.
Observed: 5 h 37 min
